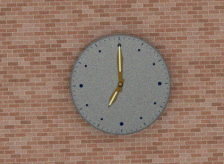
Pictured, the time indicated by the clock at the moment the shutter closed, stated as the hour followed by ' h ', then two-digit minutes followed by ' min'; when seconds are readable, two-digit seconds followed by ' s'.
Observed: 7 h 00 min
